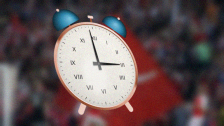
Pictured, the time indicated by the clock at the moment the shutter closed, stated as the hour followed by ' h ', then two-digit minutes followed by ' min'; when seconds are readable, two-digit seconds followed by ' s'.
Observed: 2 h 59 min
